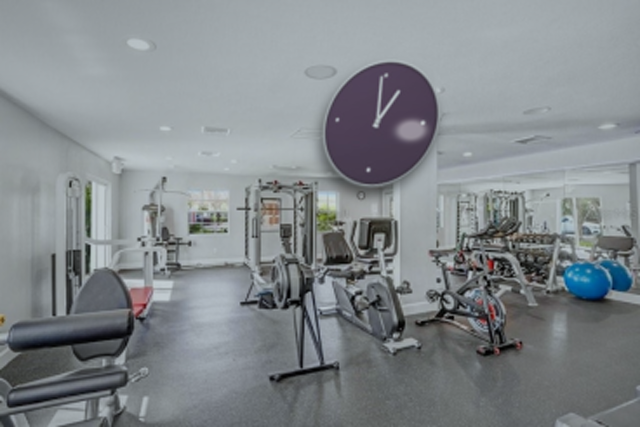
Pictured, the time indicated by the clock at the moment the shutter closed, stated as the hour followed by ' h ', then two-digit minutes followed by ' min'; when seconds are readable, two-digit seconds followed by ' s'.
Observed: 12 h 59 min
